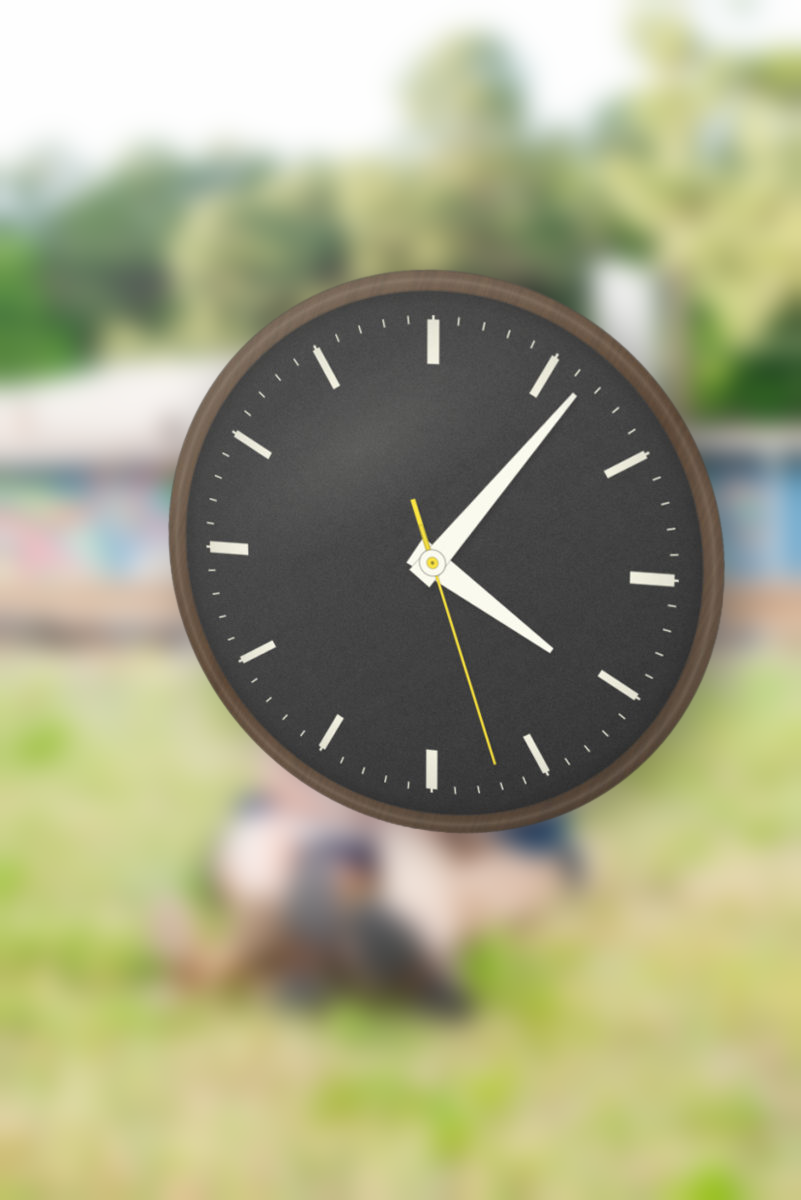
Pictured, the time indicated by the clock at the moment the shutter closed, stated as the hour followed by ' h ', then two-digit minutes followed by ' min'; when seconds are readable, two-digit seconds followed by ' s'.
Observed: 4 h 06 min 27 s
